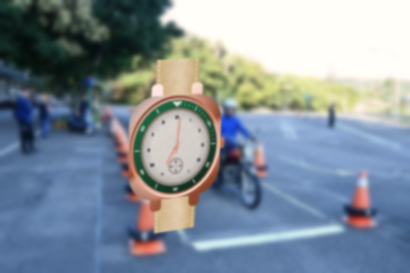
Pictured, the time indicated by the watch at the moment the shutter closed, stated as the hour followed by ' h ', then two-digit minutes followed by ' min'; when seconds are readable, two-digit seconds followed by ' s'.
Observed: 7 h 01 min
